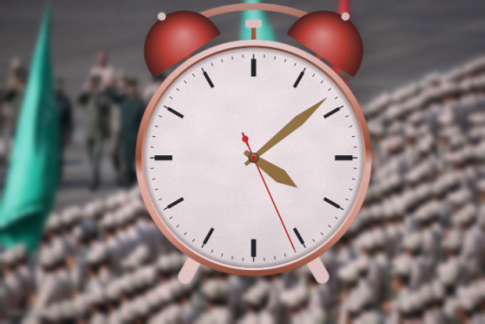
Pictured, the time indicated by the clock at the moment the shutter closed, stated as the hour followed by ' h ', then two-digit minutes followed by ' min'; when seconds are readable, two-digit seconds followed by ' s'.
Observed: 4 h 08 min 26 s
